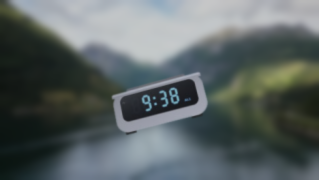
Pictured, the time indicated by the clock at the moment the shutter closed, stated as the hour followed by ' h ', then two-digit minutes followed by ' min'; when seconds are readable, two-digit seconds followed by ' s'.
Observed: 9 h 38 min
